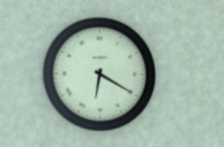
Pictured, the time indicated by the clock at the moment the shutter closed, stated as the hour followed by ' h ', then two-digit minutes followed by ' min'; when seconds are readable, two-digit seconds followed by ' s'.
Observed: 6 h 20 min
